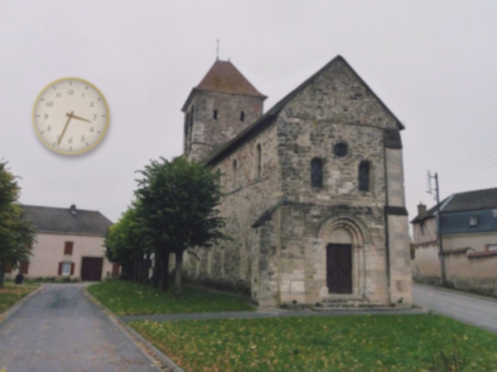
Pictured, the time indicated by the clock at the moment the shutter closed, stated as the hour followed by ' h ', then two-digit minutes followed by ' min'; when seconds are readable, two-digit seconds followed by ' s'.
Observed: 3 h 34 min
